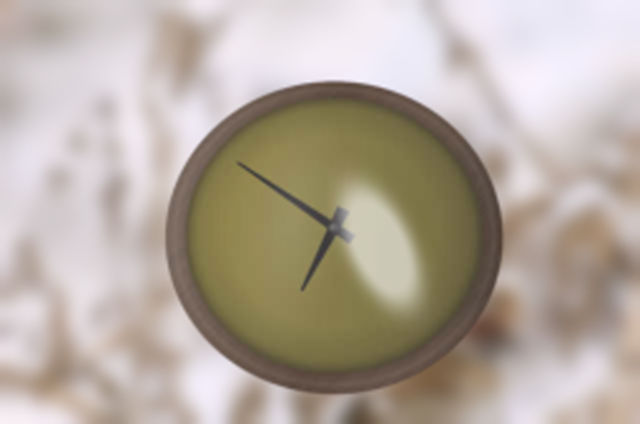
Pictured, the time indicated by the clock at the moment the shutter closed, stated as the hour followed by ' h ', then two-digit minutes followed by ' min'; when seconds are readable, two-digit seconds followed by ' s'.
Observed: 6 h 51 min
